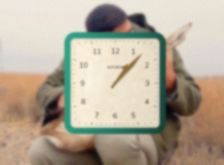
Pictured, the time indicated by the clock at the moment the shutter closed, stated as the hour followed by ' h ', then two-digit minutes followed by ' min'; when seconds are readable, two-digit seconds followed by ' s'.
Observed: 1 h 07 min
